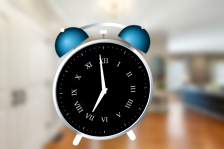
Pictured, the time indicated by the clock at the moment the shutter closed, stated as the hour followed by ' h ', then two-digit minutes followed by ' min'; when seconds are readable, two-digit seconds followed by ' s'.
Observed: 6 h 59 min
